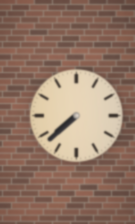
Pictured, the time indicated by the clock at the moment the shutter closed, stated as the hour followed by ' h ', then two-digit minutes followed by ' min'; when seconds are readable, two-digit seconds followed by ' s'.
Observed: 7 h 38 min
